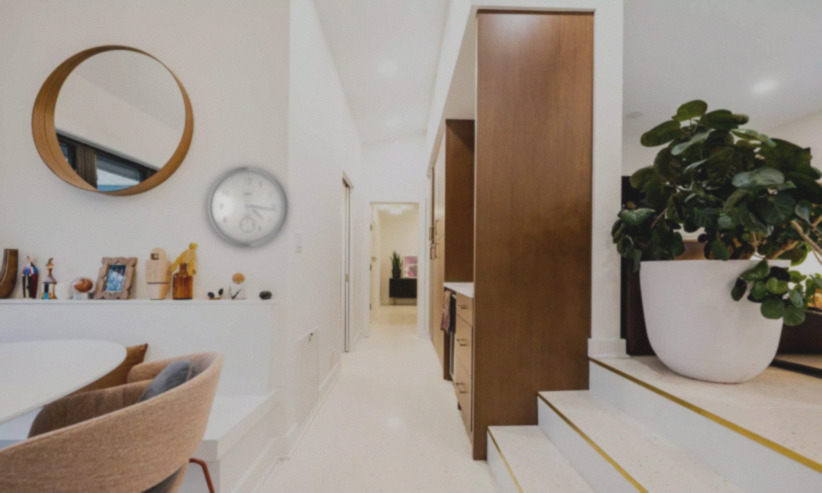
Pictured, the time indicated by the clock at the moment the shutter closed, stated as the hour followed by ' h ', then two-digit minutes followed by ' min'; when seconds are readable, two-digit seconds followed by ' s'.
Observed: 4 h 16 min
